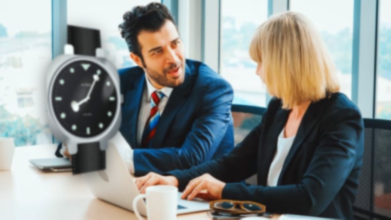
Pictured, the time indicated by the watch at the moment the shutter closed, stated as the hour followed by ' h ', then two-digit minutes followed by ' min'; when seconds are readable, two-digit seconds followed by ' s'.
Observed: 8 h 05 min
